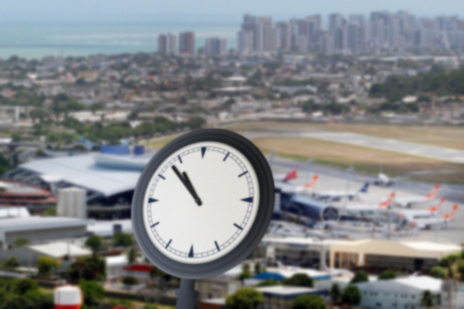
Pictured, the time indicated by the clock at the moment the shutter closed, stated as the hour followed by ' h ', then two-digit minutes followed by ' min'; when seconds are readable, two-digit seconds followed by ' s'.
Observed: 10 h 53 min
